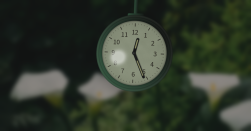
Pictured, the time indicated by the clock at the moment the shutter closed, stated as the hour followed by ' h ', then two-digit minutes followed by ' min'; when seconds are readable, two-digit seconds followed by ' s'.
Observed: 12 h 26 min
